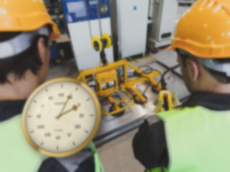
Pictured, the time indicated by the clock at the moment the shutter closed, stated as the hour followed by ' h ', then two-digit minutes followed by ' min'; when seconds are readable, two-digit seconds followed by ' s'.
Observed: 2 h 04 min
